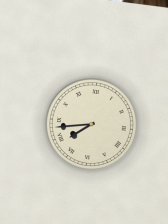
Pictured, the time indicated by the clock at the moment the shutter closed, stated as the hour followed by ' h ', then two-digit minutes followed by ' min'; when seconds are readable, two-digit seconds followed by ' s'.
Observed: 7 h 43 min
